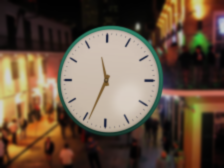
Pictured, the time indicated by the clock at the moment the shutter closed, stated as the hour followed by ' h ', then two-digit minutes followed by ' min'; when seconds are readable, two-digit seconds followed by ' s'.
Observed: 11 h 34 min
